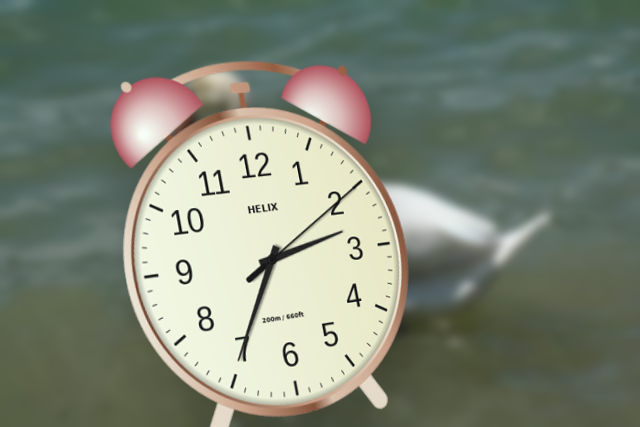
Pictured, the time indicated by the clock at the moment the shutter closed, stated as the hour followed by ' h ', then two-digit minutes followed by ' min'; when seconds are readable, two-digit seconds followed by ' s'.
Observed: 2 h 35 min 10 s
